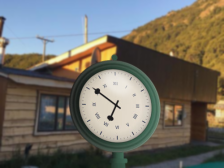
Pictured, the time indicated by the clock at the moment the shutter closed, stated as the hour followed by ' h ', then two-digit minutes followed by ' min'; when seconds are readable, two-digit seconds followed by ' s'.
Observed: 6 h 51 min
